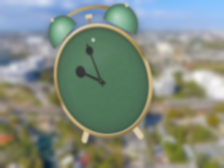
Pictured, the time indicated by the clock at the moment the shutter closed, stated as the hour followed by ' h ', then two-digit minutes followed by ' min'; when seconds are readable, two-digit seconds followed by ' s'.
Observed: 9 h 58 min
